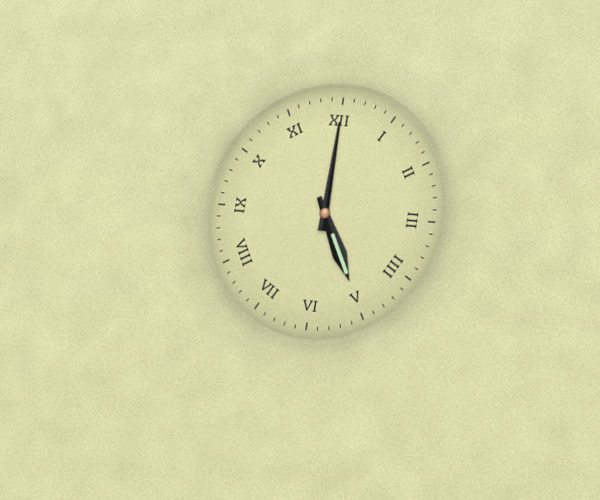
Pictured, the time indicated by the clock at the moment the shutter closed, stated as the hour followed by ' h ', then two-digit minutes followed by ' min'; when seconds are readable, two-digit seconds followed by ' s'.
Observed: 5 h 00 min
